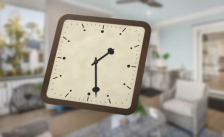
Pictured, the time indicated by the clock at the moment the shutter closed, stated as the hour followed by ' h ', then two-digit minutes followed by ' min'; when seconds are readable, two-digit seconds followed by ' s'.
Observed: 1 h 28 min
